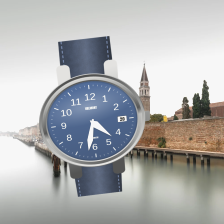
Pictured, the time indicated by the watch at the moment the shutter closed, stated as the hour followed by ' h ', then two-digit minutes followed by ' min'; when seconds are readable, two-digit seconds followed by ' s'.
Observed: 4 h 32 min
